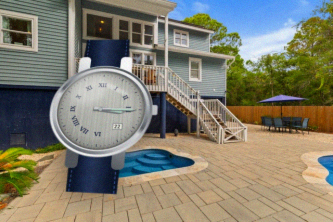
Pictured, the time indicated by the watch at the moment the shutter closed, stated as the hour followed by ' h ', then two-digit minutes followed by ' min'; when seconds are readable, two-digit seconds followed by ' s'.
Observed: 3 h 15 min
